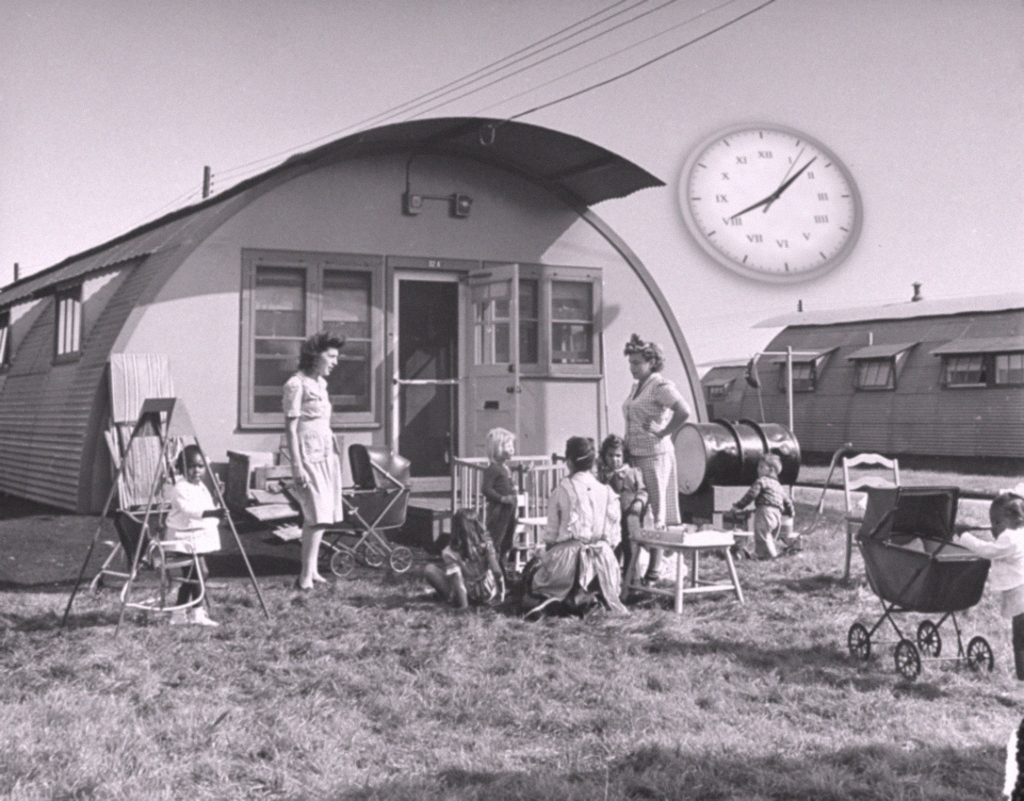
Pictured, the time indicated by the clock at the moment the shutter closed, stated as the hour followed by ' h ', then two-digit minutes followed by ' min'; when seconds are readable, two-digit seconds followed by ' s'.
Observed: 8 h 08 min 06 s
